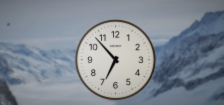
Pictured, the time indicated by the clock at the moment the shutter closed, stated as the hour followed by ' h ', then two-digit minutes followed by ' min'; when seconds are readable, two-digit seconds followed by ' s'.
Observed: 6 h 53 min
